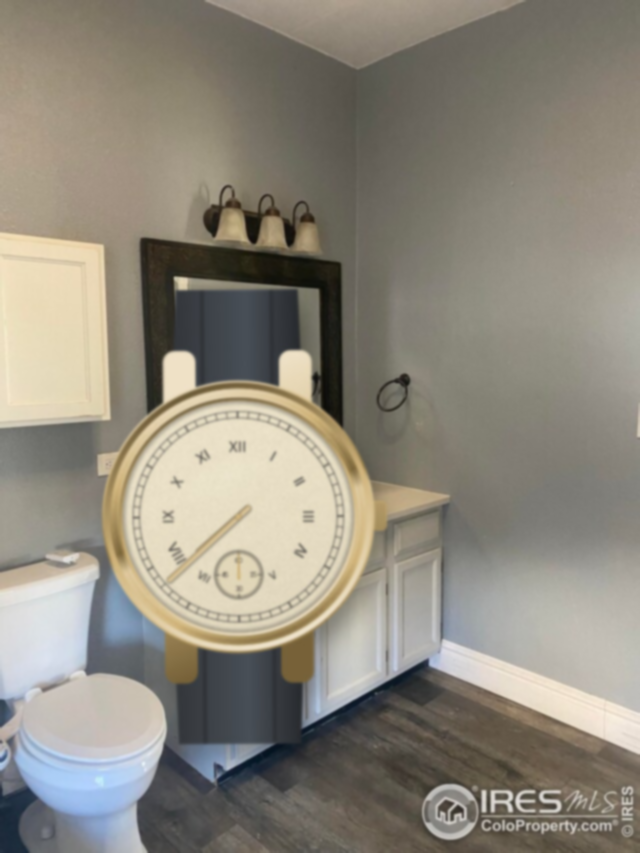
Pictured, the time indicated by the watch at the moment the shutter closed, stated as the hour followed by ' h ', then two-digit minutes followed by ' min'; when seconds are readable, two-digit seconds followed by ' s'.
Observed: 7 h 38 min
